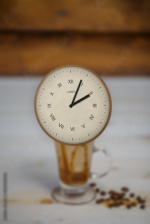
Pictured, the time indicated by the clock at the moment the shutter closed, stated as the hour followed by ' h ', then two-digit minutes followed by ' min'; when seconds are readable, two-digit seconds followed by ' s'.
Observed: 2 h 04 min
